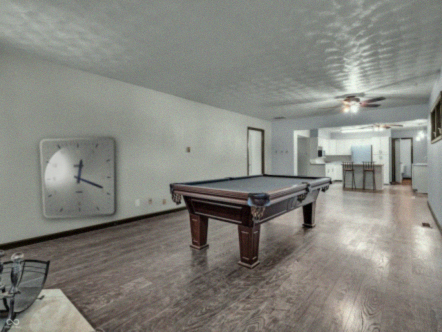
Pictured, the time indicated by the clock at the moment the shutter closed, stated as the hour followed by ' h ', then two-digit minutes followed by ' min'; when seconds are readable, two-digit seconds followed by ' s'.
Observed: 12 h 19 min
